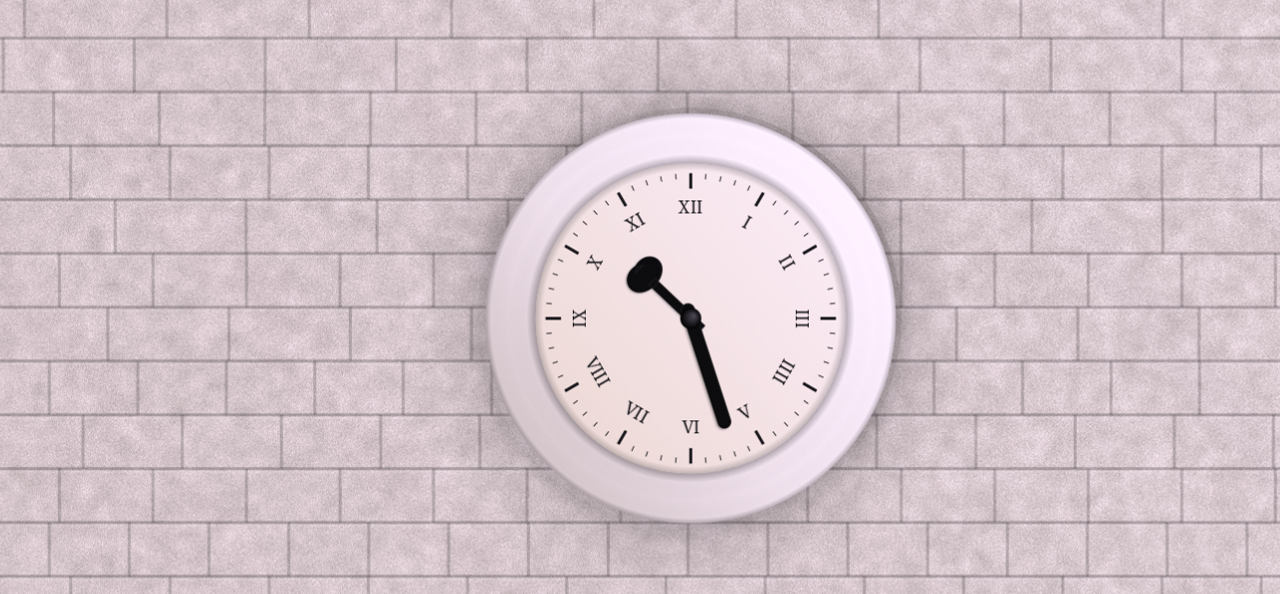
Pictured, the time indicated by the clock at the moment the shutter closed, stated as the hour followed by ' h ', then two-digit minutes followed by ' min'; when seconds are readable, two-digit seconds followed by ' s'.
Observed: 10 h 27 min
